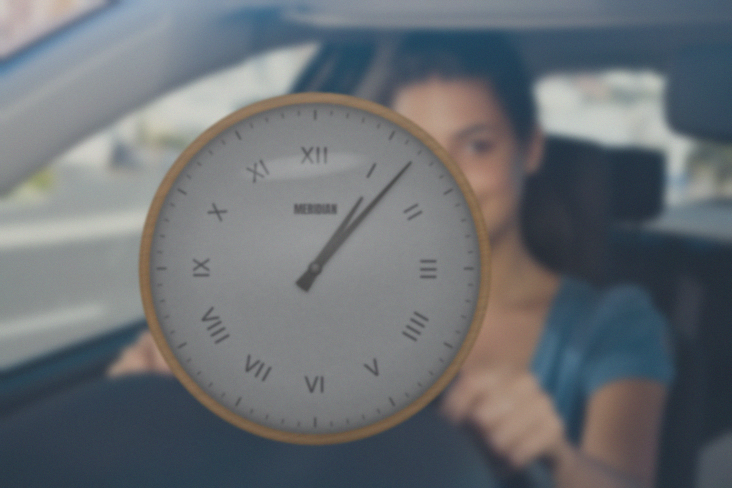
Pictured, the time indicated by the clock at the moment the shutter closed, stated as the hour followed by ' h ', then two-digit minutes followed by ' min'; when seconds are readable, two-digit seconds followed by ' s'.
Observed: 1 h 07 min
